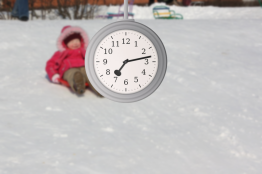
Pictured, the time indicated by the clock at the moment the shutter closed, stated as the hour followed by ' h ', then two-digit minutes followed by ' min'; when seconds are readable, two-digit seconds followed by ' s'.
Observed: 7 h 13 min
